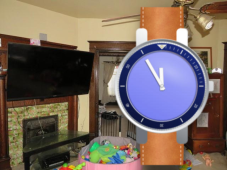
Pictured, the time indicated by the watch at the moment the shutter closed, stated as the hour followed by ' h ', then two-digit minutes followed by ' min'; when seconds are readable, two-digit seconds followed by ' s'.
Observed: 11 h 55 min
